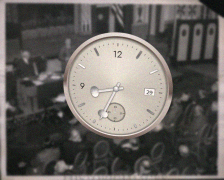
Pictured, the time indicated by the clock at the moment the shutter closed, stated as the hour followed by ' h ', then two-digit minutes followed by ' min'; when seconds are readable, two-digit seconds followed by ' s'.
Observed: 8 h 34 min
